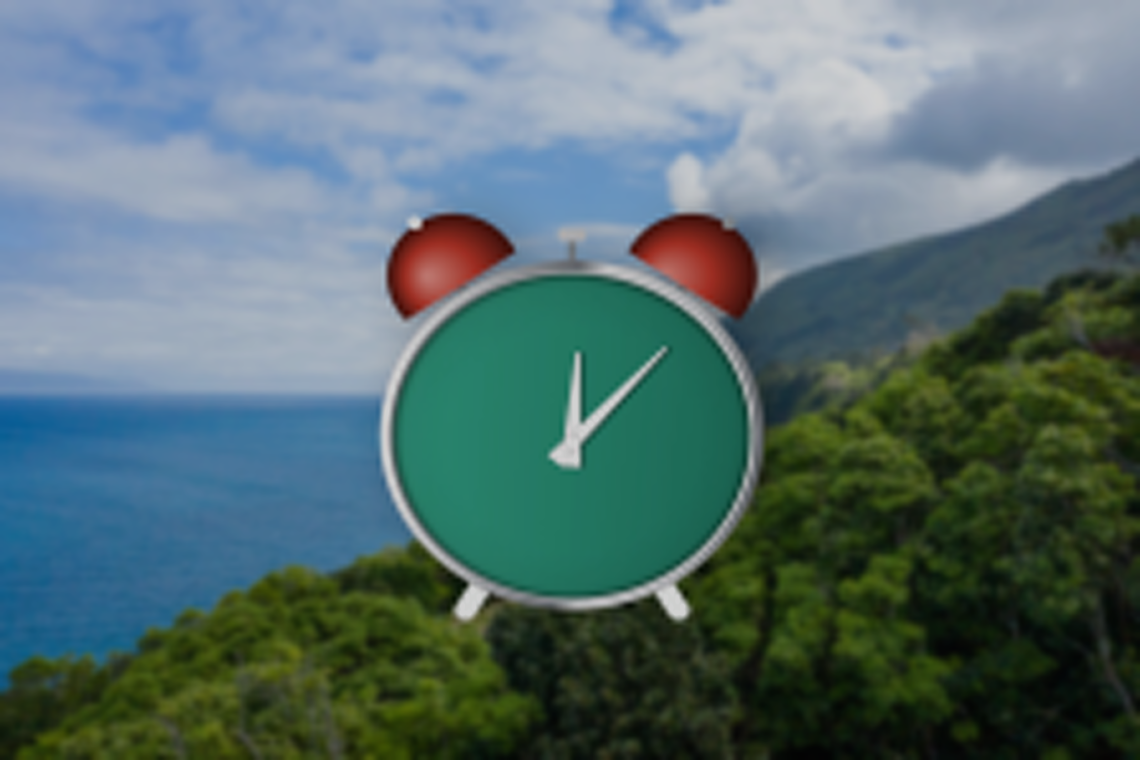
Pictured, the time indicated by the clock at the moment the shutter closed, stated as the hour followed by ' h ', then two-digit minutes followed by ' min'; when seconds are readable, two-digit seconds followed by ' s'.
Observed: 12 h 07 min
